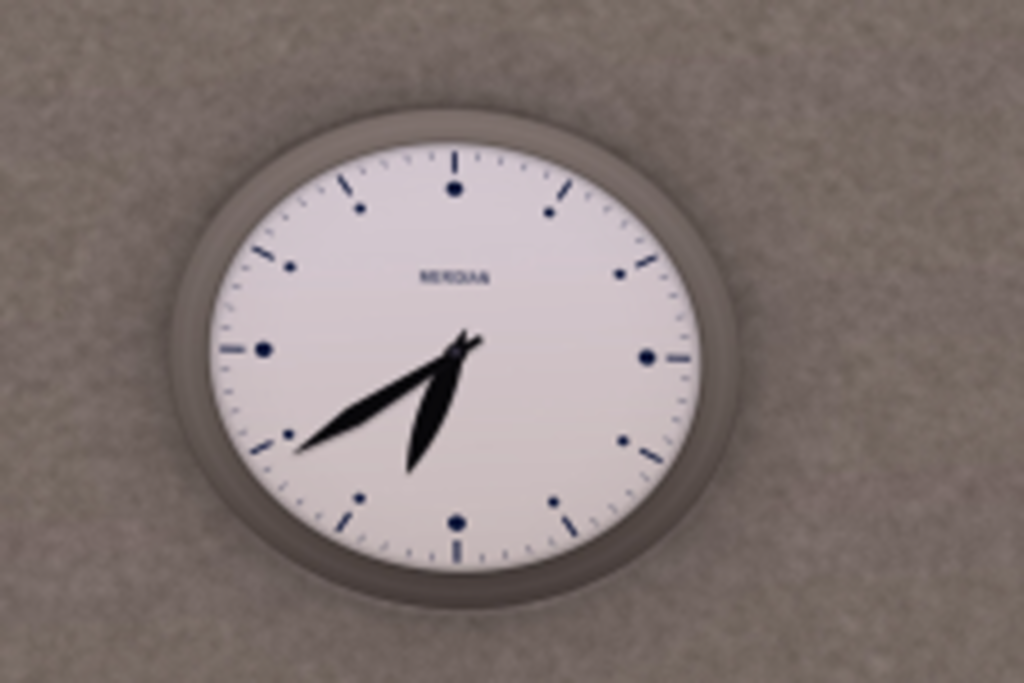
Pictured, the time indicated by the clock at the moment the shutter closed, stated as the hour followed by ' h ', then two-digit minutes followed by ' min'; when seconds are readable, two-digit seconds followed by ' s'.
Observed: 6 h 39 min
